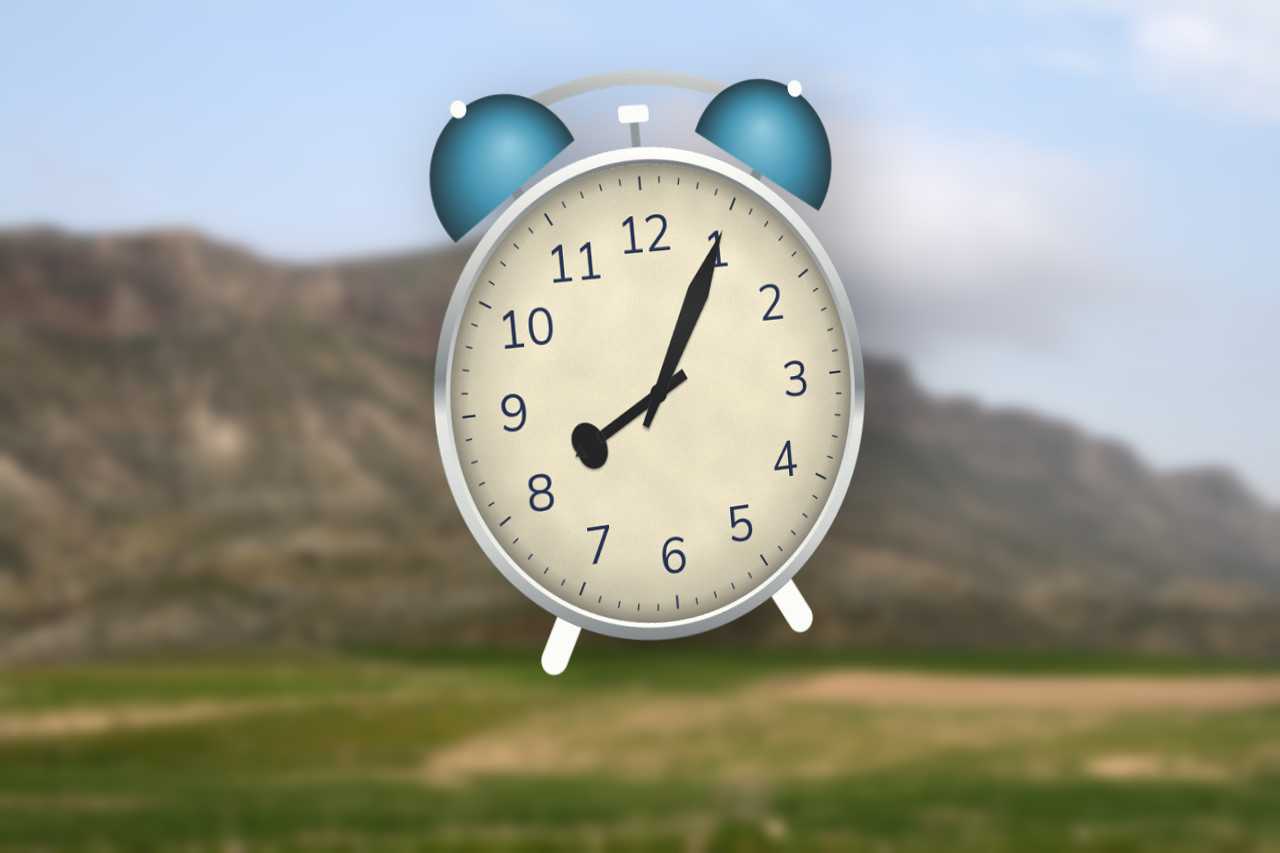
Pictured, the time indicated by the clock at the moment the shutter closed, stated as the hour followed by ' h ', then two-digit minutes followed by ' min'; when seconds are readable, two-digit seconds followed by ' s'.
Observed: 8 h 05 min
